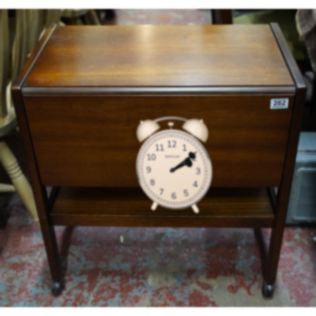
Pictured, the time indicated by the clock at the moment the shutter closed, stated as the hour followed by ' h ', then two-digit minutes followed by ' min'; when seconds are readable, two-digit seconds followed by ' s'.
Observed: 2 h 09 min
